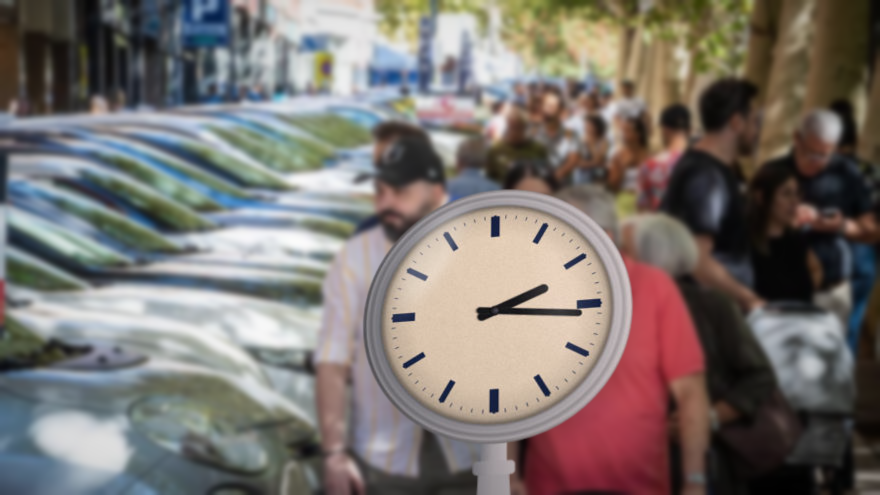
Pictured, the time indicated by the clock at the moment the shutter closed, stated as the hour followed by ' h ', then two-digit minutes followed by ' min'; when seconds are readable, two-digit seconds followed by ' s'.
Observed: 2 h 16 min
